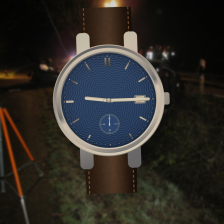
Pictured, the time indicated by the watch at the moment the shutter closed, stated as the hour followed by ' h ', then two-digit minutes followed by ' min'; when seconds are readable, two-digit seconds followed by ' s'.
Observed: 9 h 15 min
